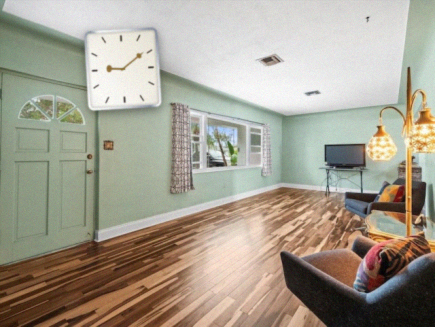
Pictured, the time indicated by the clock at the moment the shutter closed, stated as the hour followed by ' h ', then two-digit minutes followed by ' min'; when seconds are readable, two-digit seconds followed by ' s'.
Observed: 9 h 09 min
